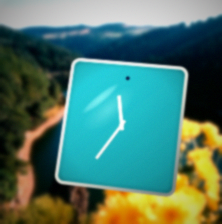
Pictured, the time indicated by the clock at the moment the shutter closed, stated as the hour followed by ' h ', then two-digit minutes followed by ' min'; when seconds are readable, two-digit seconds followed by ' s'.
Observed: 11 h 35 min
